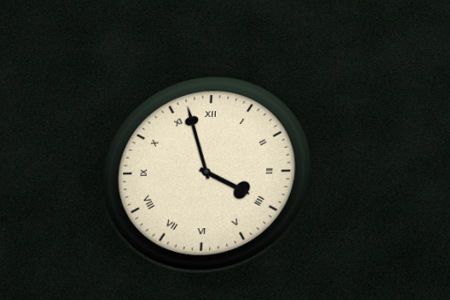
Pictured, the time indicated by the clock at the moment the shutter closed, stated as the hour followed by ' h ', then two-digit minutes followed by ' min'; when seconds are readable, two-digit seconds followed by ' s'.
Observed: 3 h 57 min
